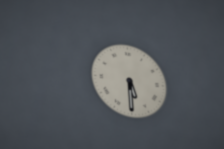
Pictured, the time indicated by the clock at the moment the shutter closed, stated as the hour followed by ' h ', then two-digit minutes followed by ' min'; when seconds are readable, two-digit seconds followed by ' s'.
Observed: 5 h 30 min
